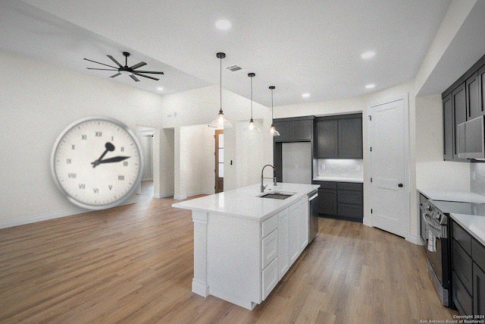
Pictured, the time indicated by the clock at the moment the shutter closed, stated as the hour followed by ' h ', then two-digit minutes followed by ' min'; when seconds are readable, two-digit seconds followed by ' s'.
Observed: 1 h 13 min
